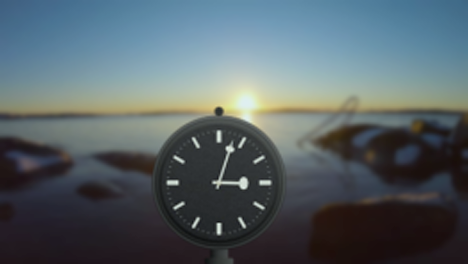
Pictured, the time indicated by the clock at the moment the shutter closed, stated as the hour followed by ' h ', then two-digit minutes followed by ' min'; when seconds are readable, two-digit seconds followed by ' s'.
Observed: 3 h 03 min
